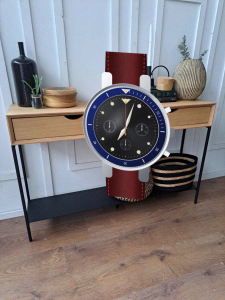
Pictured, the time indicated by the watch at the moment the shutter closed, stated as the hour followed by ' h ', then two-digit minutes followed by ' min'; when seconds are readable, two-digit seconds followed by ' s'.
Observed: 7 h 03 min
